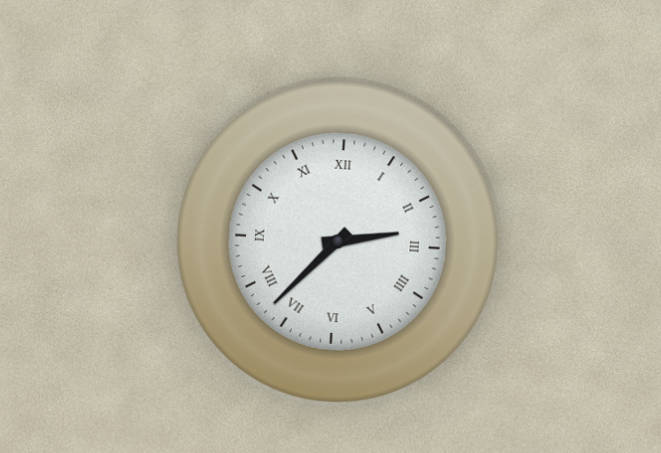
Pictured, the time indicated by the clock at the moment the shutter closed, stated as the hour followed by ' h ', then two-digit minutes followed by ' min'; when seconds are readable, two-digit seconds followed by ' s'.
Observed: 2 h 37 min
